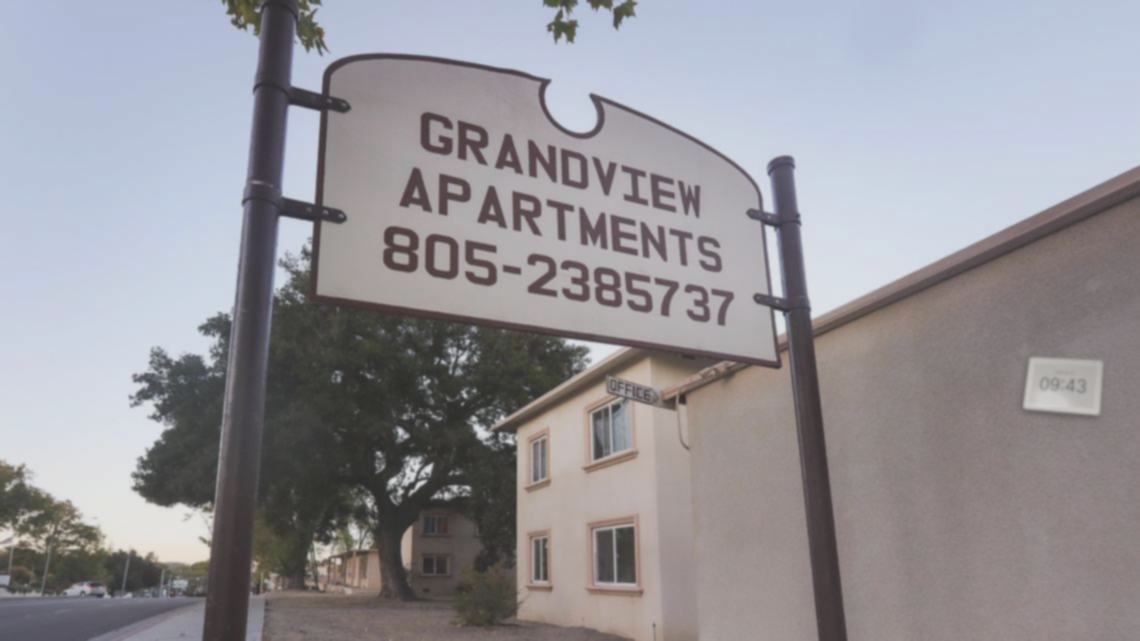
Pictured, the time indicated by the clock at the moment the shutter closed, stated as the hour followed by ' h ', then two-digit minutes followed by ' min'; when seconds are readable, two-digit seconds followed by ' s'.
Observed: 9 h 43 min
